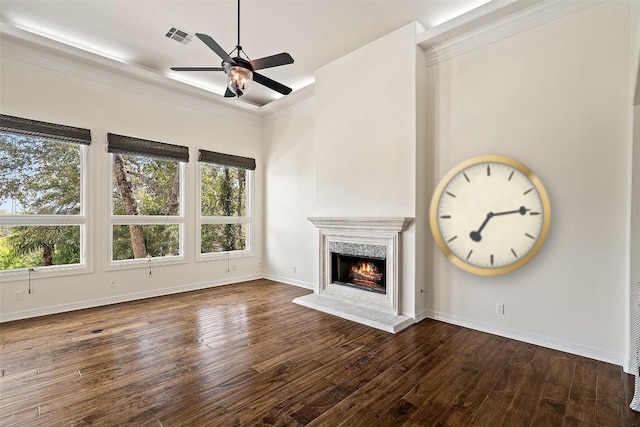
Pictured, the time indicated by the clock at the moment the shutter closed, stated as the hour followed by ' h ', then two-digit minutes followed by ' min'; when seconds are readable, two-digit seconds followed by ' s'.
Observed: 7 h 14 min
